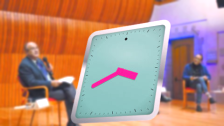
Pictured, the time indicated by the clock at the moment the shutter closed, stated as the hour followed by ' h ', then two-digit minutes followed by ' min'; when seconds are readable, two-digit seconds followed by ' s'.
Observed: 3 h 41 min
